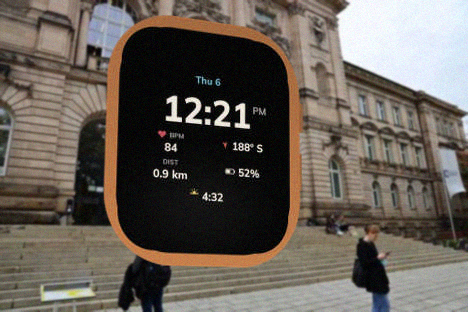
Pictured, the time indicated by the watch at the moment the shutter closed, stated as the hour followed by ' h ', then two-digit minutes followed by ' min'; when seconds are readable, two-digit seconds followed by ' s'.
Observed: 12 h 21 min
